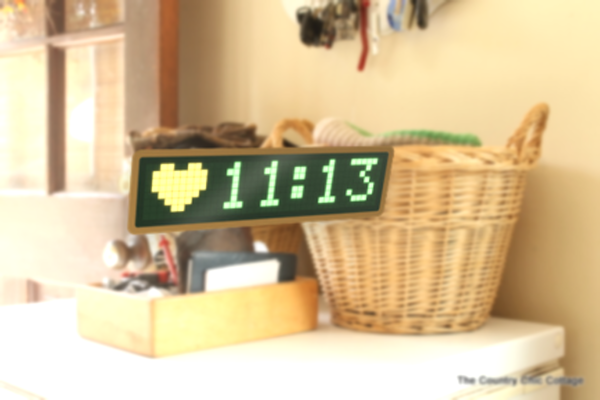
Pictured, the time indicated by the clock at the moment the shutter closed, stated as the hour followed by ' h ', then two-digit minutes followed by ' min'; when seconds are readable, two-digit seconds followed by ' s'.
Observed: 11 h 13 min
